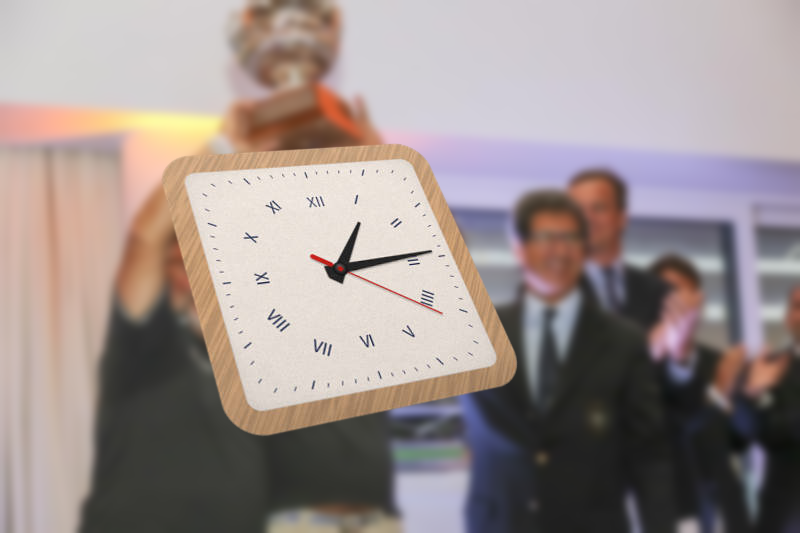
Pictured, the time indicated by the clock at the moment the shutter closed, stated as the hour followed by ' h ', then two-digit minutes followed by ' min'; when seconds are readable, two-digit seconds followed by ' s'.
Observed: 1 h 14 min 21 s
